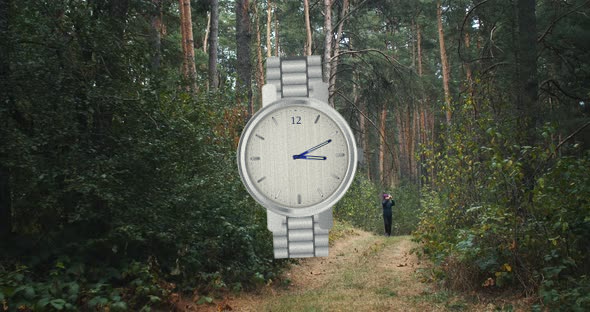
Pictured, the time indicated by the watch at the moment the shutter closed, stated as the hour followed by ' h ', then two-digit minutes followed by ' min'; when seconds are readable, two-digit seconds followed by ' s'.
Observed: 3 h 11 min
